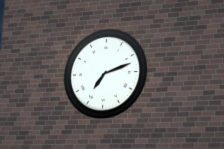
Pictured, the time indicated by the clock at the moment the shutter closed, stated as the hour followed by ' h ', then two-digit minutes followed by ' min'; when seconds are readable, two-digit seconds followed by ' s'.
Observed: 7 h 12 min
